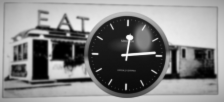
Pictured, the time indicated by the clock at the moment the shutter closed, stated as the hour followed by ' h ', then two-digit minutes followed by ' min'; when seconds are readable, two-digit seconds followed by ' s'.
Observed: 12 h 14 min
